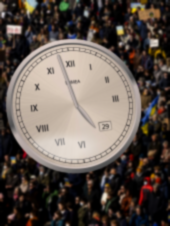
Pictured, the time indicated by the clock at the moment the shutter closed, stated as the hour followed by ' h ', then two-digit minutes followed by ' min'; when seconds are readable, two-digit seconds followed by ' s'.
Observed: 4 h 58 min
